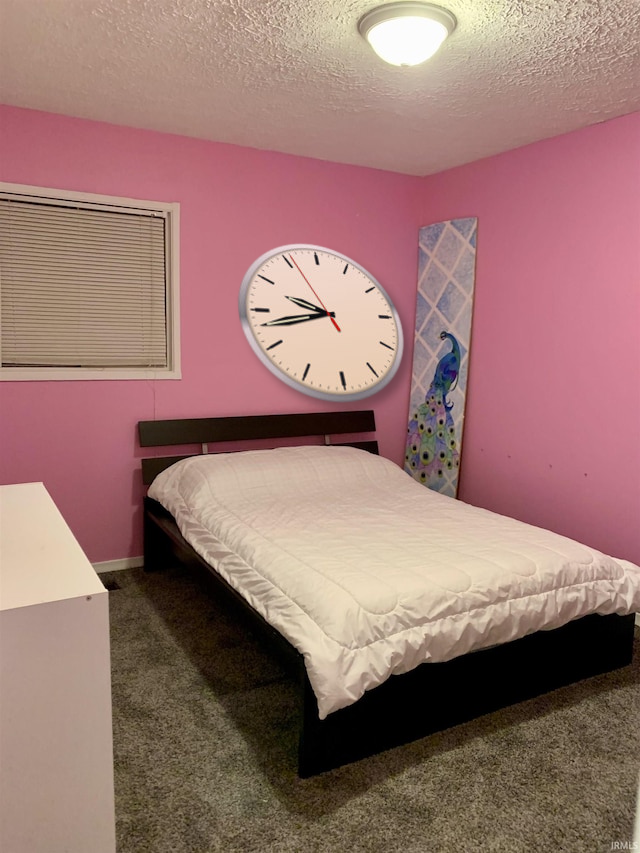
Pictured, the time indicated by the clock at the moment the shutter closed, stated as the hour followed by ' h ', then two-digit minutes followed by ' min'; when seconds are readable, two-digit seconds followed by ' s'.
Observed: 9 h 42 min 56 s
